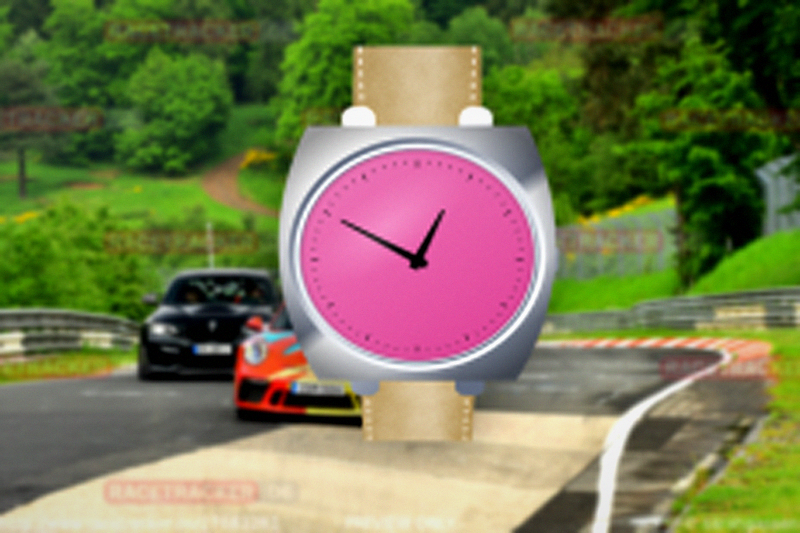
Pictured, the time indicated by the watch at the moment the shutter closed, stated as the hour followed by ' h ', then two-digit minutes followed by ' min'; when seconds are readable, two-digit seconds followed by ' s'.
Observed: 12 h 50 min
